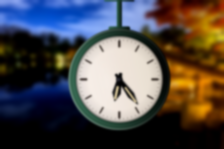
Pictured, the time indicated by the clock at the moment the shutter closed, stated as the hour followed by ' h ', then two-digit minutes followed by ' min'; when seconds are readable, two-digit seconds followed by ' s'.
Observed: 6 h 24 min
